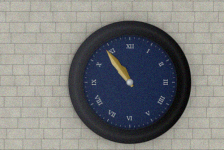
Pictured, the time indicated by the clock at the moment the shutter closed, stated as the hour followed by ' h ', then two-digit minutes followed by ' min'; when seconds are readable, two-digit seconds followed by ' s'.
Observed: 10 h 54 min
